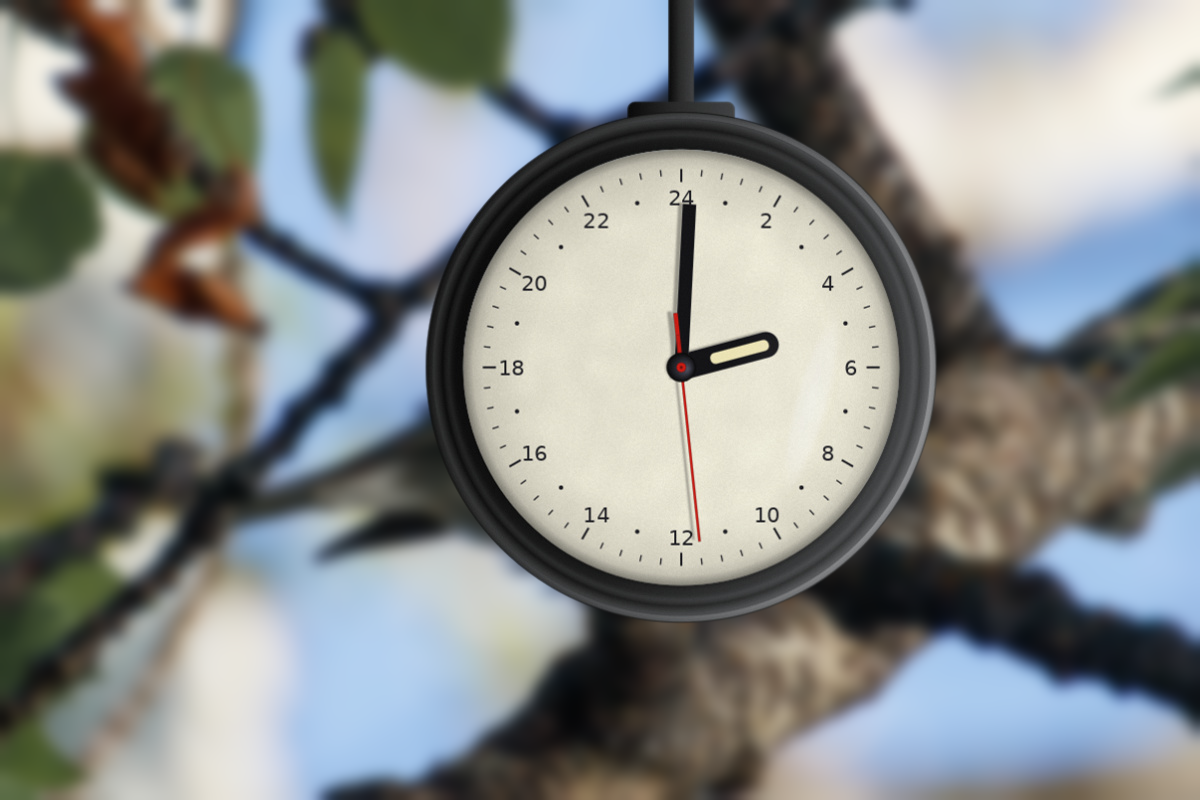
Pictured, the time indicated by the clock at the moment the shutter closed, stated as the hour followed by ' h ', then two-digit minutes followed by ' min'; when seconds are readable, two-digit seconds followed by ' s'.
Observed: 5 h 00 min 29 s
